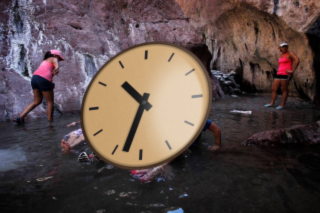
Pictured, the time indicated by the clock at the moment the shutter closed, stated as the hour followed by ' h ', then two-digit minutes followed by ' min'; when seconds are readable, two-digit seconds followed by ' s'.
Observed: 10 h 33 min
